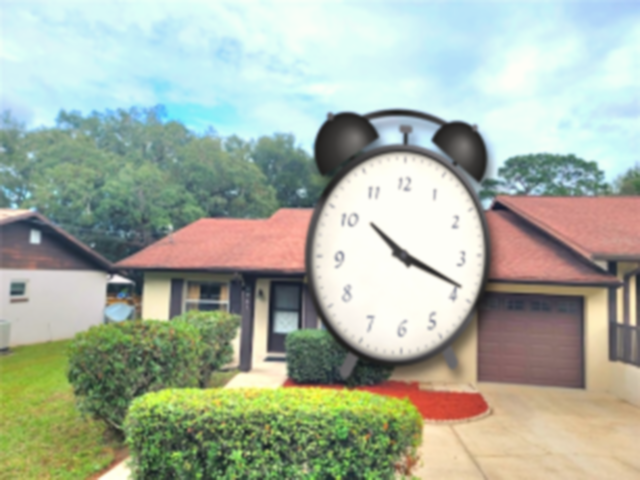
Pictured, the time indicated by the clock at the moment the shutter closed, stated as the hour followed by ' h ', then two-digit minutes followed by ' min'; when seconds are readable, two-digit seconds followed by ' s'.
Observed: 10 h 19 min
